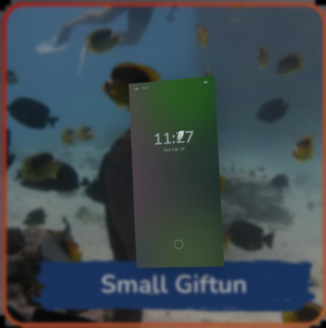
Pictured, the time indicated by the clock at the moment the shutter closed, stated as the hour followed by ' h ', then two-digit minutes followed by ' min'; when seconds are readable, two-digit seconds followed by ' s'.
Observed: 11 h 27 min
